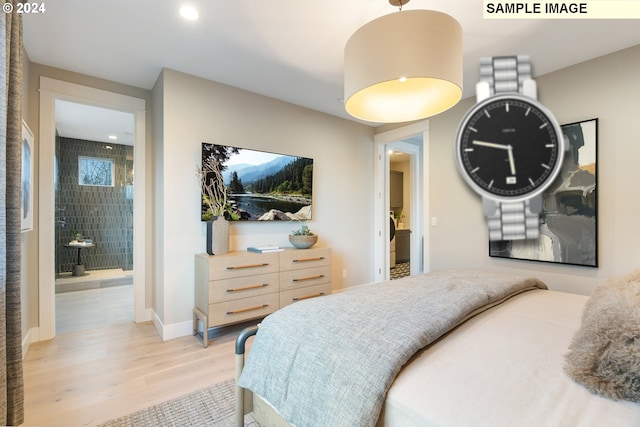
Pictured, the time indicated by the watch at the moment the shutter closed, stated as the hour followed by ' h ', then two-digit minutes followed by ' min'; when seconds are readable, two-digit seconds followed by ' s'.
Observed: 5 h 47 min
